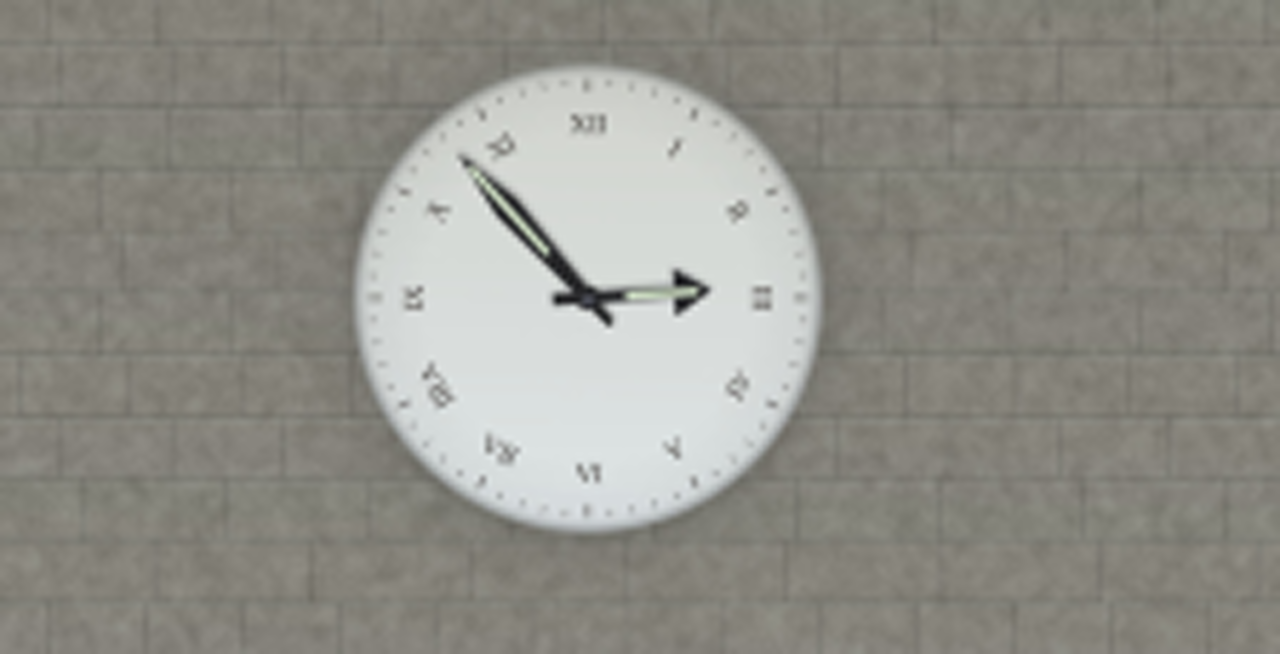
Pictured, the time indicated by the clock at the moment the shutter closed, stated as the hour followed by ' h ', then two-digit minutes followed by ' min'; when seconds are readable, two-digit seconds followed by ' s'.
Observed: 2 h 53 min
